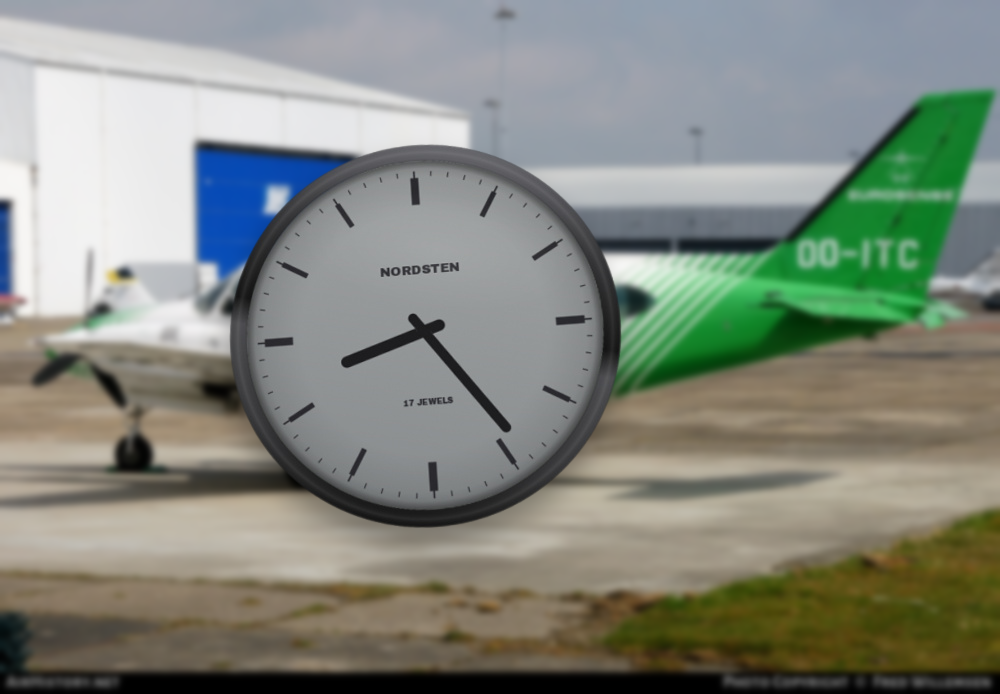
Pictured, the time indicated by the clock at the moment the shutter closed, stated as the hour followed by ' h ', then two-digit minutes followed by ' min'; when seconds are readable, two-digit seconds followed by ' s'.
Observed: 8 h 24 min
